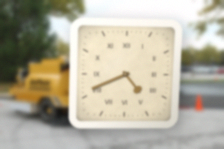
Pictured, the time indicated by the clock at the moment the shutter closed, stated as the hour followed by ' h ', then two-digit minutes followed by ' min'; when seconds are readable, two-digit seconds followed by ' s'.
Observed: 4 h 41 min
